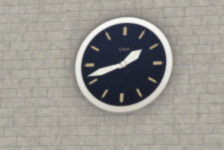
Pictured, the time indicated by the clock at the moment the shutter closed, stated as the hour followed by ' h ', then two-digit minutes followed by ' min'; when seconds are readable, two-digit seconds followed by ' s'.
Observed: 1 h 42 min
